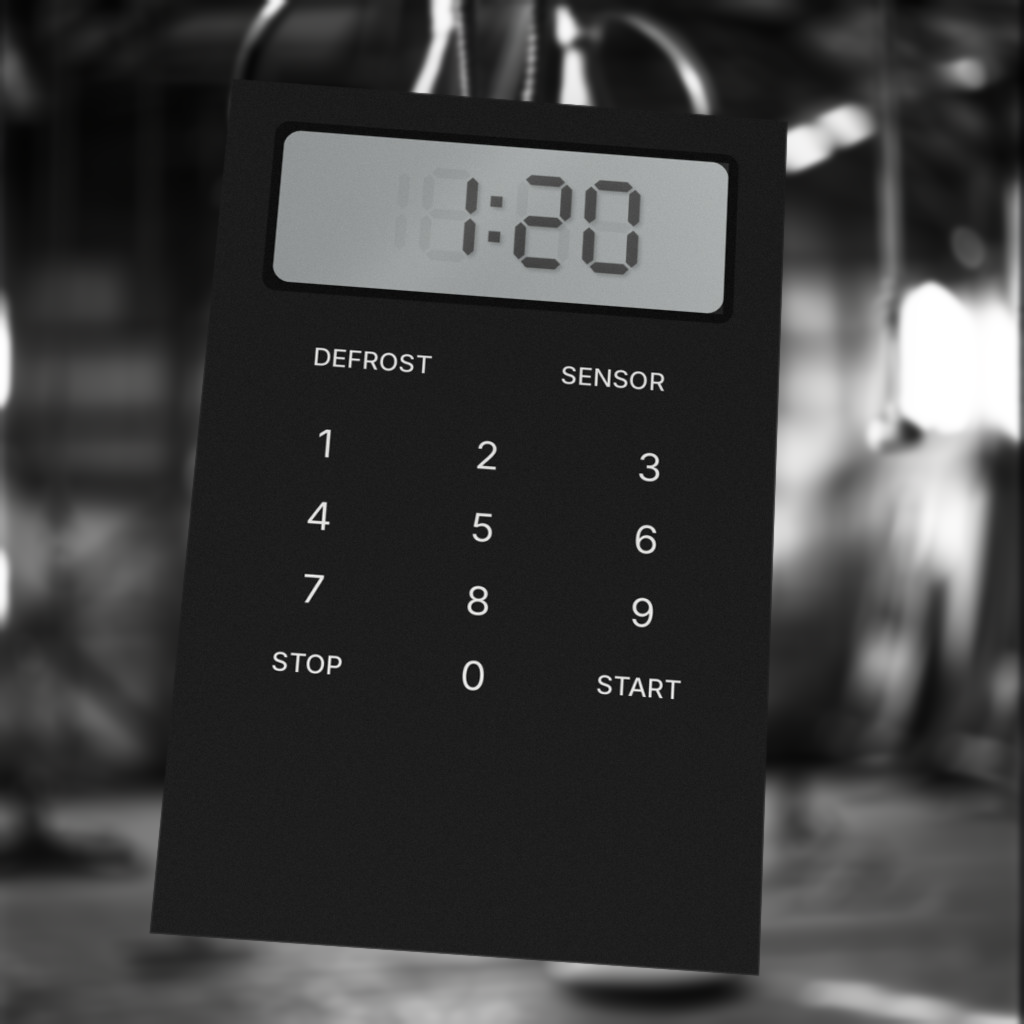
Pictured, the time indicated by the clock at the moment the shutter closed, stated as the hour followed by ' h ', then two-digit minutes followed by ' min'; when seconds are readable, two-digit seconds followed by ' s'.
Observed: 1 h 20 min
